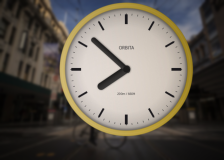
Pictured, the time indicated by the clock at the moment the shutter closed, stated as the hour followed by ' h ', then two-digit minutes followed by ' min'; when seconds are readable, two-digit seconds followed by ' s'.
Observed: 7 h 52 min
